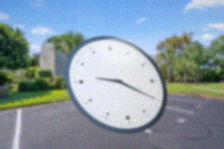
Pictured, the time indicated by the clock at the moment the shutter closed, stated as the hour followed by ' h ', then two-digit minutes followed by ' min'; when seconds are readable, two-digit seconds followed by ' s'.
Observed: 9 h 20 min
